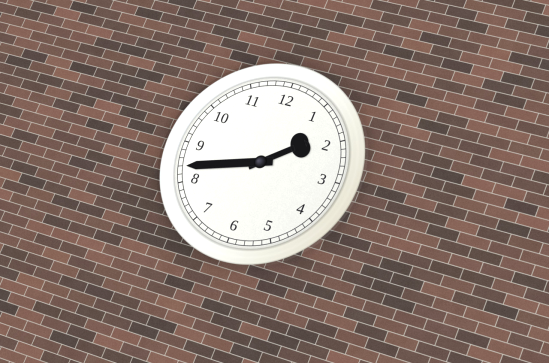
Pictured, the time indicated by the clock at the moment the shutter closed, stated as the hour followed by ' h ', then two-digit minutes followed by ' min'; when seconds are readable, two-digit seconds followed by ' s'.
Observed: 1 h 42 min
